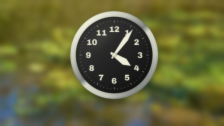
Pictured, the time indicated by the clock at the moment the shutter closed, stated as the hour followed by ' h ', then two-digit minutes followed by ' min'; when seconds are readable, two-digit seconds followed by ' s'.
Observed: 4 h 06 min
